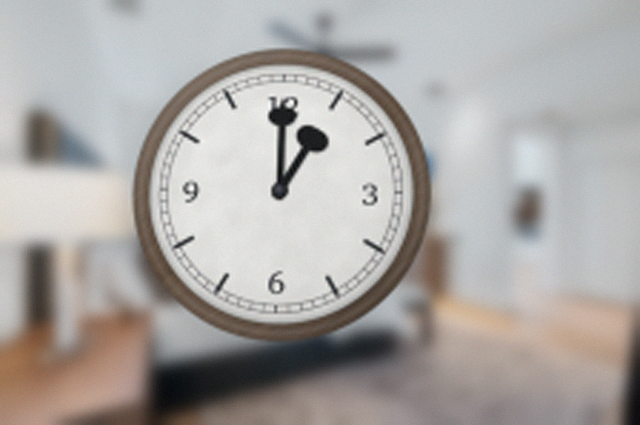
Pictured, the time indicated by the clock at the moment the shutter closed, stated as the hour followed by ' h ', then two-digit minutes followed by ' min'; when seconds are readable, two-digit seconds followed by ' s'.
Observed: 1 h 00 min
